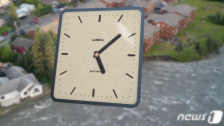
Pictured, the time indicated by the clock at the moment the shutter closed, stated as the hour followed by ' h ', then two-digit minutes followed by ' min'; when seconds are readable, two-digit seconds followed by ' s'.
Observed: 5 h 08 min
